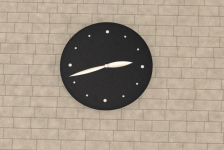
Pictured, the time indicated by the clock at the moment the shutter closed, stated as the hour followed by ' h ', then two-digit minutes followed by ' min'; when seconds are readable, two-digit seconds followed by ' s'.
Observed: 2 h 42 min
